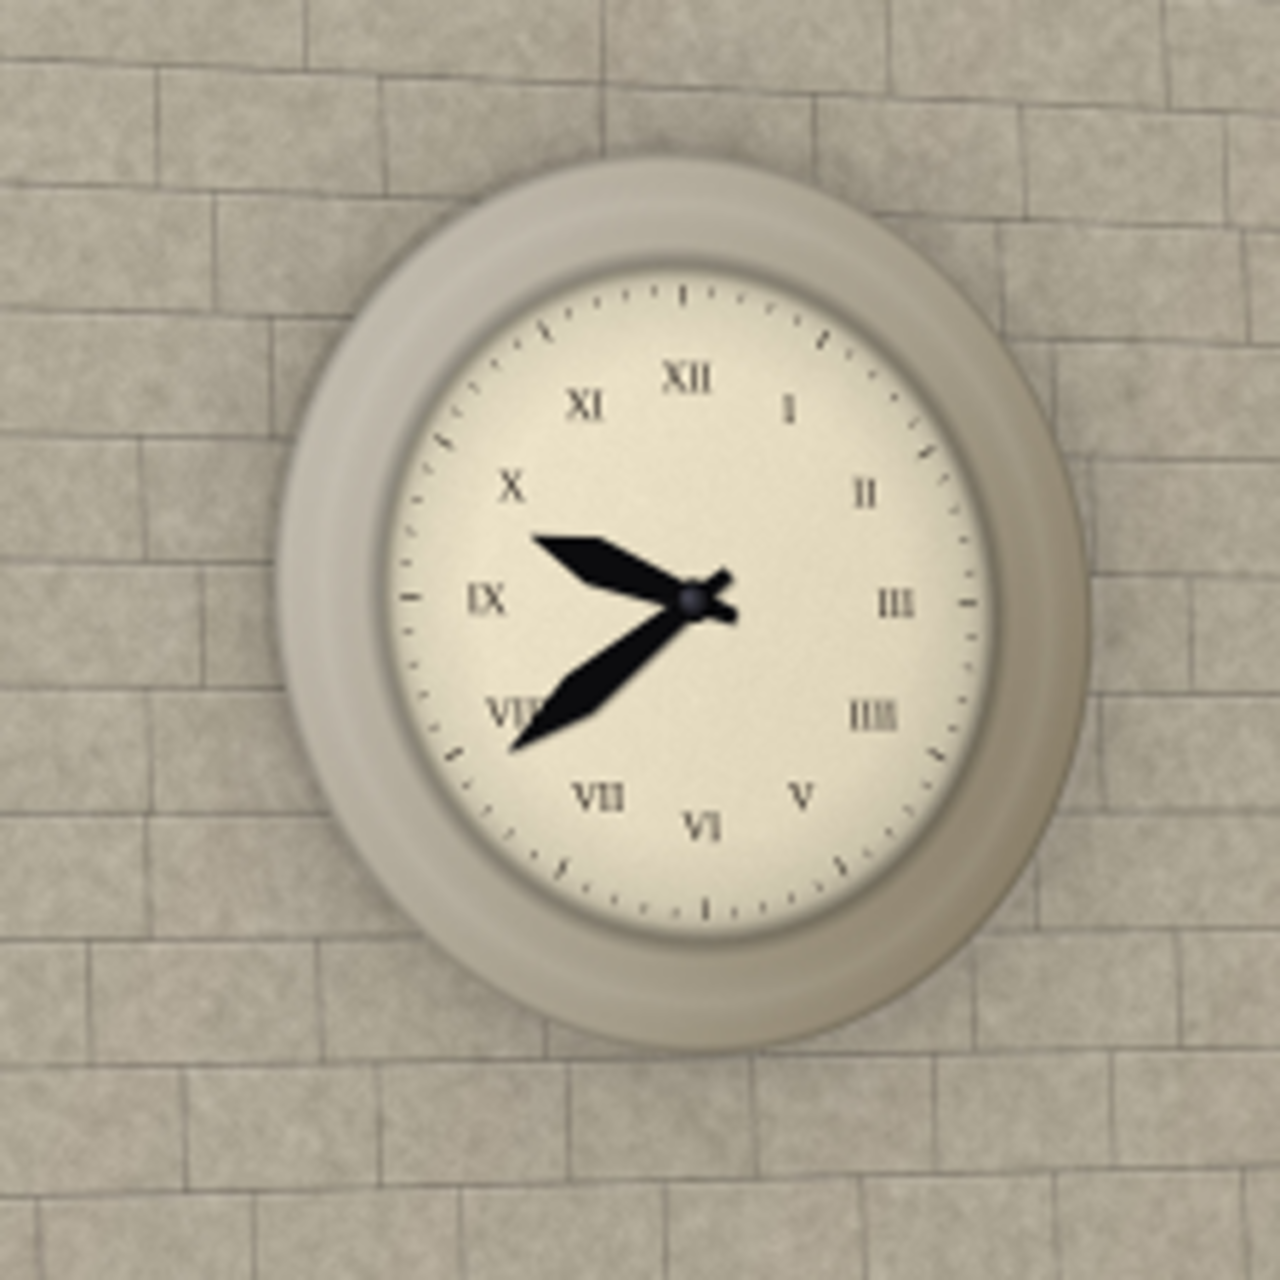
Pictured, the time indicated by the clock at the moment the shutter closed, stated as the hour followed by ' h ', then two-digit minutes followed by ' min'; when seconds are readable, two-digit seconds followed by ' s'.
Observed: 9 h 39 min
